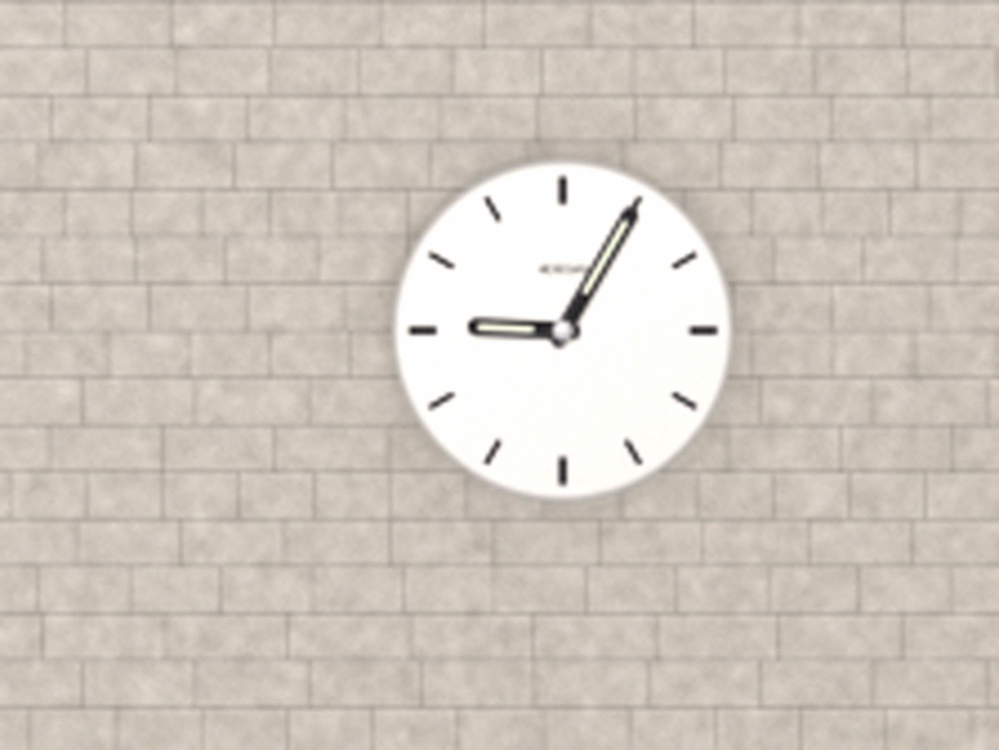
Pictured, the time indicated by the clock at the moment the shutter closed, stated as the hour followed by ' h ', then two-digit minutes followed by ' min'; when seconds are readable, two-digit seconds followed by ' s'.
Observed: 9 h 05 min
